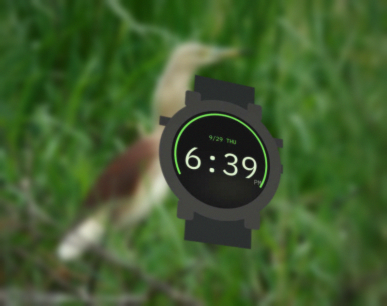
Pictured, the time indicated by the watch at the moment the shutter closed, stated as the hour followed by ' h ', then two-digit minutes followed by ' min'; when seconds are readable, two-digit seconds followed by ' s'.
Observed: 6 h 39 min
